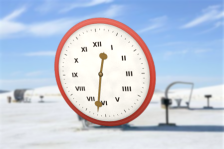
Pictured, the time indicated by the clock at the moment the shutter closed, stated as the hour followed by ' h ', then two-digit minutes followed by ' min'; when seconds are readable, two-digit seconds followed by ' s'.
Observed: 12 h 32 min
